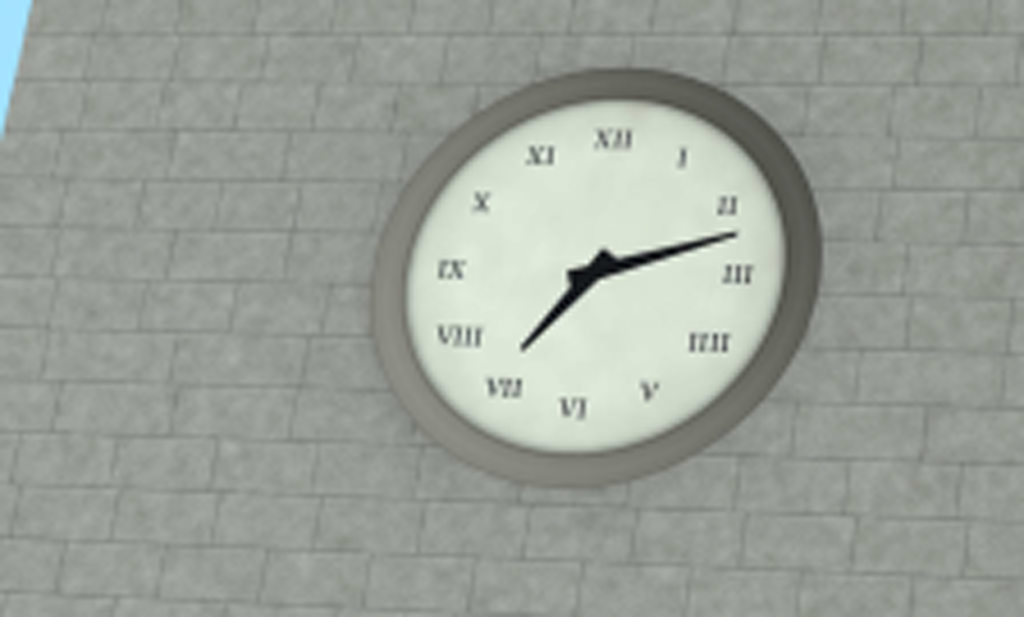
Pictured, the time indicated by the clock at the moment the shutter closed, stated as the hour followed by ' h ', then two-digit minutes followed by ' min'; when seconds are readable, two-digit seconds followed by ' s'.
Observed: 7 h 12 min
